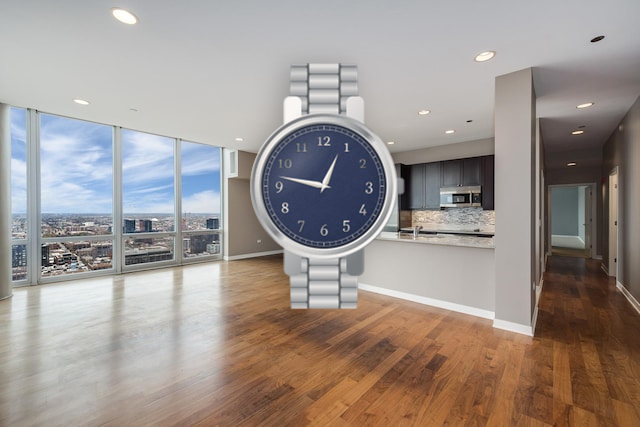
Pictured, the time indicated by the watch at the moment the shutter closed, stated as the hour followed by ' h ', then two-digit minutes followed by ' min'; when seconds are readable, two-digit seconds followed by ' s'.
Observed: 12 h 47 min
